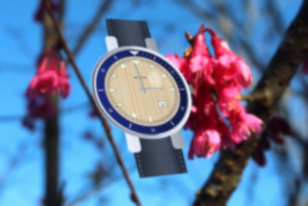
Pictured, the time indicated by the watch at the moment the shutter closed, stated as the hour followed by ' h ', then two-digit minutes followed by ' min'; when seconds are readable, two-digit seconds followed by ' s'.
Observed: 2 h 59 min
